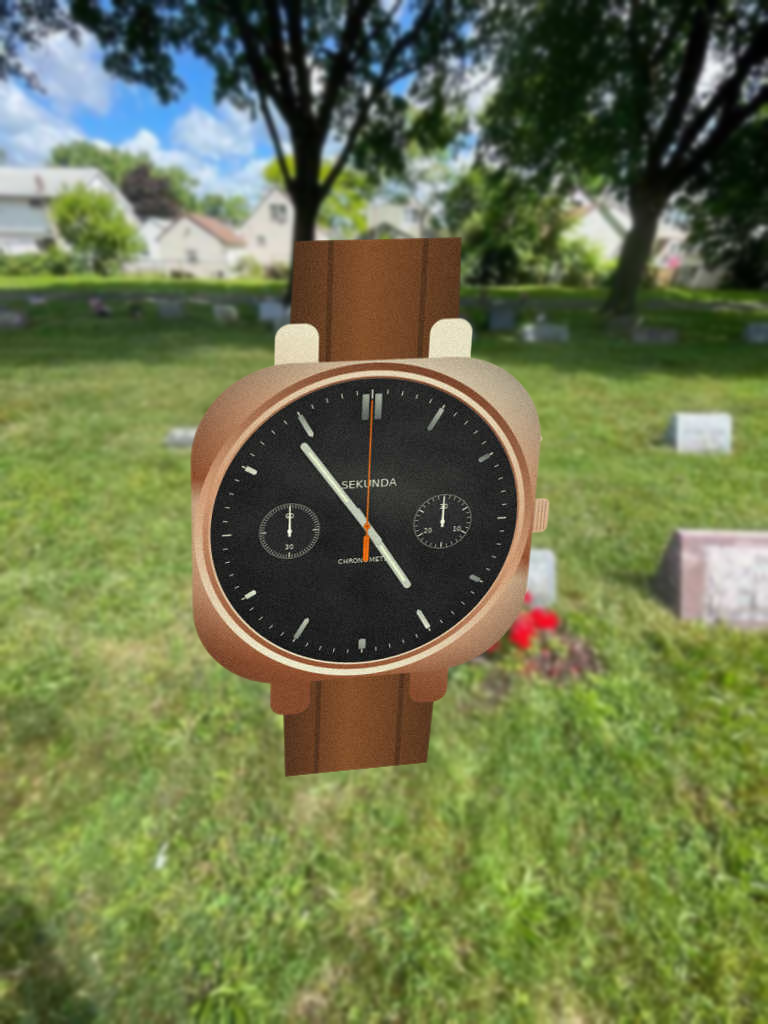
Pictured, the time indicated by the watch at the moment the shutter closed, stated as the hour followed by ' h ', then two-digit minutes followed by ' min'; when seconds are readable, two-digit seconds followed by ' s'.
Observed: 4 h 54 min
